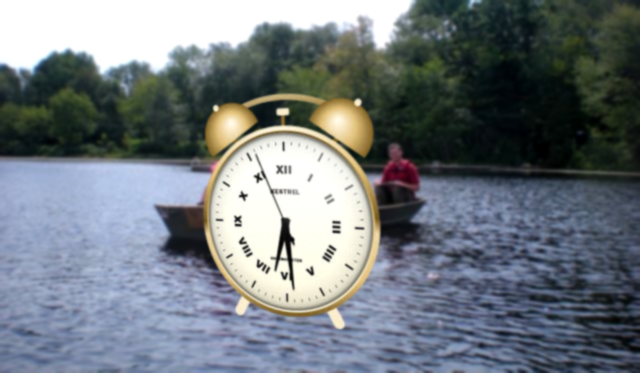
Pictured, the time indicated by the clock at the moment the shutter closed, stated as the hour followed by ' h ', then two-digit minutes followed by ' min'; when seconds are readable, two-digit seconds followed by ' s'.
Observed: 6 h 28 min 56 s
